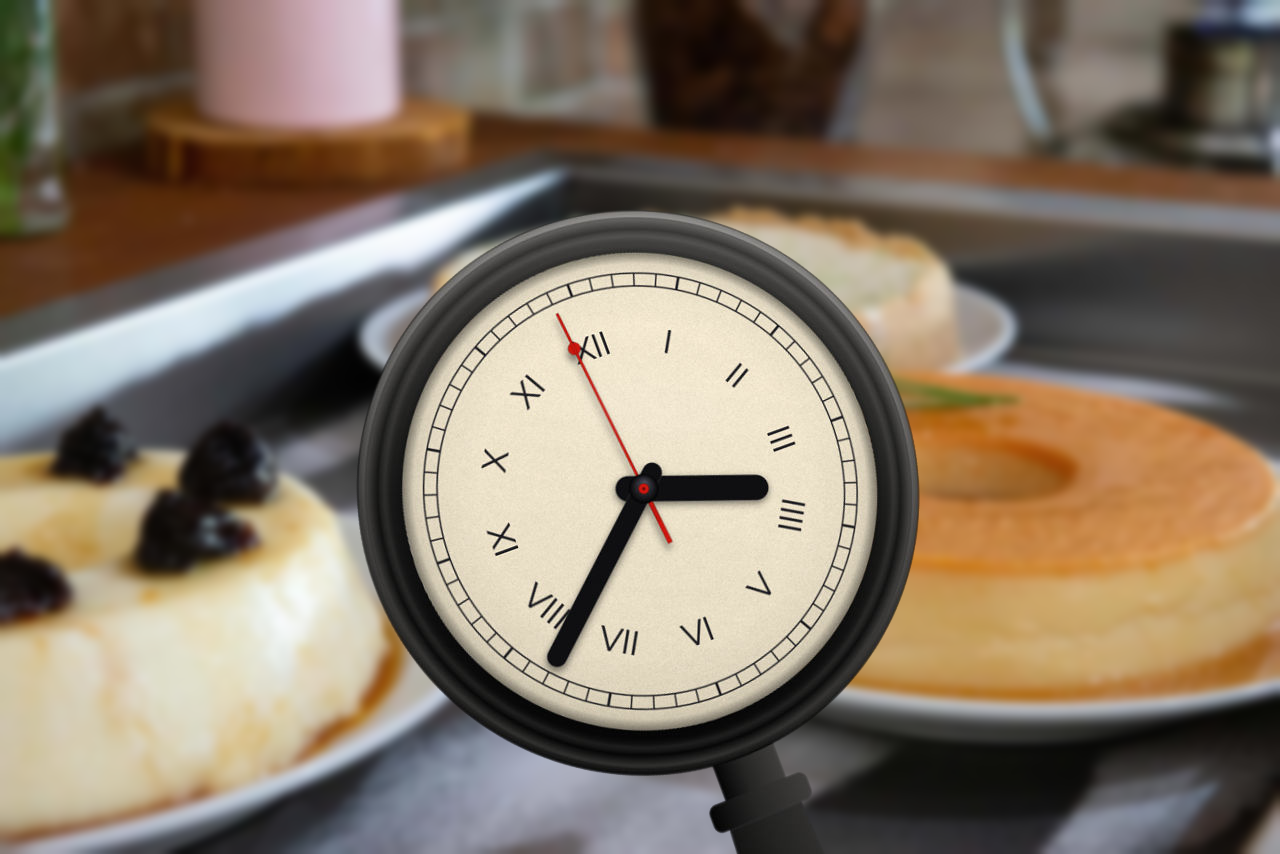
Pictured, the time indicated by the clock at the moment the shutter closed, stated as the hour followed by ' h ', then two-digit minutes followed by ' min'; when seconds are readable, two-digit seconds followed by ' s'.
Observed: 3 h 37 min 59 s
